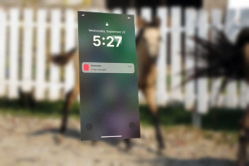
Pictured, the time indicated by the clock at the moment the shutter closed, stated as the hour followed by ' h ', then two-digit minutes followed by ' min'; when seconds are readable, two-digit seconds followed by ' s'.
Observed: 5 h 27 min
